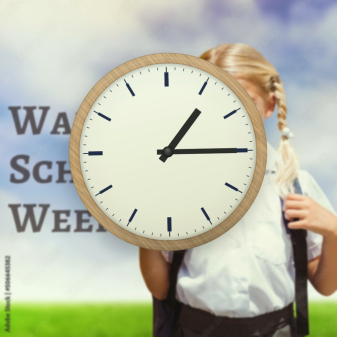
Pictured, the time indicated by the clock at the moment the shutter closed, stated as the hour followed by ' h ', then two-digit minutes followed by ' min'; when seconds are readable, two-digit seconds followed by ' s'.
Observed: 1 h 15 min
